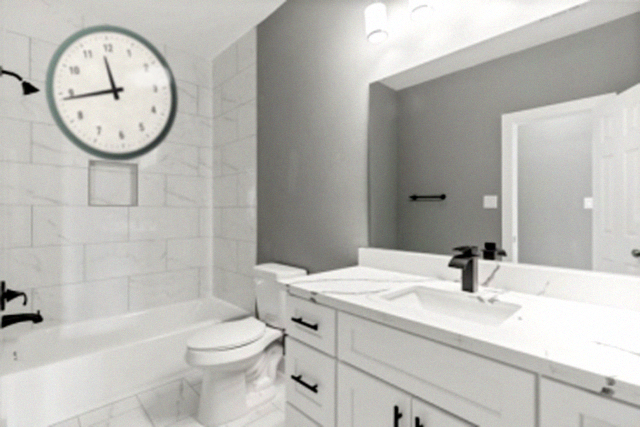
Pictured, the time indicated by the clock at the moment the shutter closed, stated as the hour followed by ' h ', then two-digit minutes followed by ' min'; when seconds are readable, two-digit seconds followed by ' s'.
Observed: 11 h 44 min
